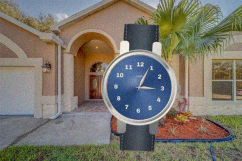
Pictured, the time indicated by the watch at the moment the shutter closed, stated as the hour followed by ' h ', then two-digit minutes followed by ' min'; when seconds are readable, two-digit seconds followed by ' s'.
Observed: 3 h 04 min
